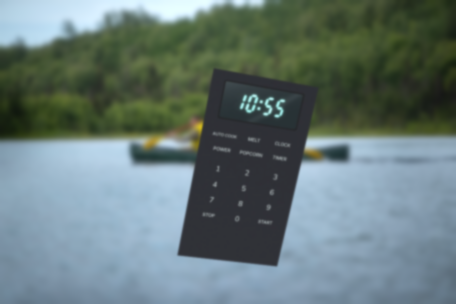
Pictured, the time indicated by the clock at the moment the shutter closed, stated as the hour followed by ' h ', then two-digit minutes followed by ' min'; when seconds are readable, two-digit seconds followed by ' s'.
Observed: 10 h 55 min
